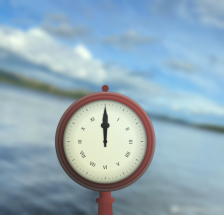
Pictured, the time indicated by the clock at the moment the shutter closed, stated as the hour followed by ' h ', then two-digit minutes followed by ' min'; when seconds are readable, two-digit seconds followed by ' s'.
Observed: 12 h 00 min
